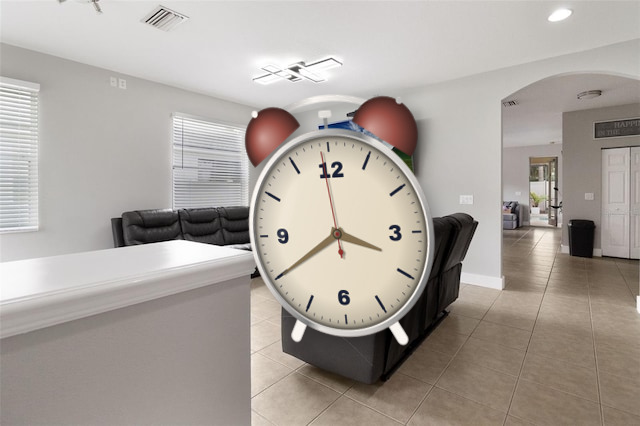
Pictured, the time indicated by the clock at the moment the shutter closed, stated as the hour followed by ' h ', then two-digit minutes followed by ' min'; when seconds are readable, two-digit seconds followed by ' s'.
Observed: 3 h 39 min 59 s
